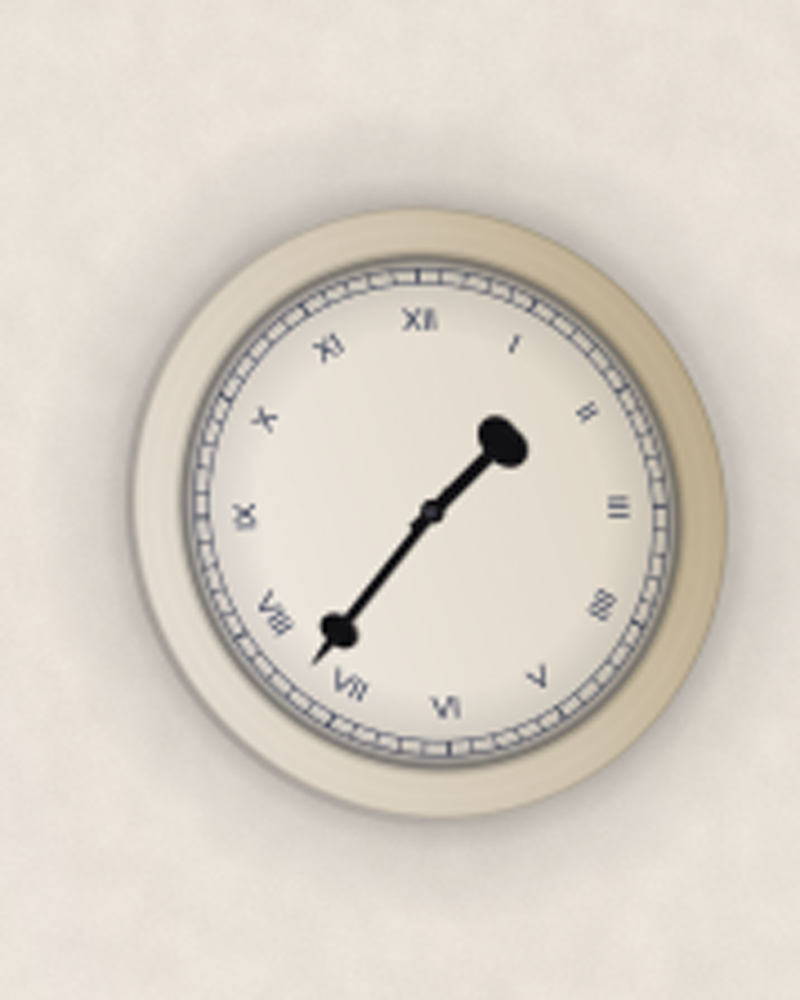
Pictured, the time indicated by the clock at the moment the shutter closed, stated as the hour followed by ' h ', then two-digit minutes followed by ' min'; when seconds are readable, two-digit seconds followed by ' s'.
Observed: 1 h 37 min
